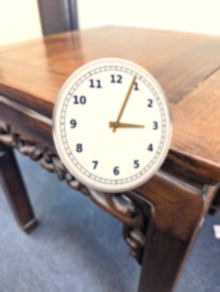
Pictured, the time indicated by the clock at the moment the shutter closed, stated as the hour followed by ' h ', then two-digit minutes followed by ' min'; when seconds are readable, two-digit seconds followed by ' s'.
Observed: 3 h 04 min
